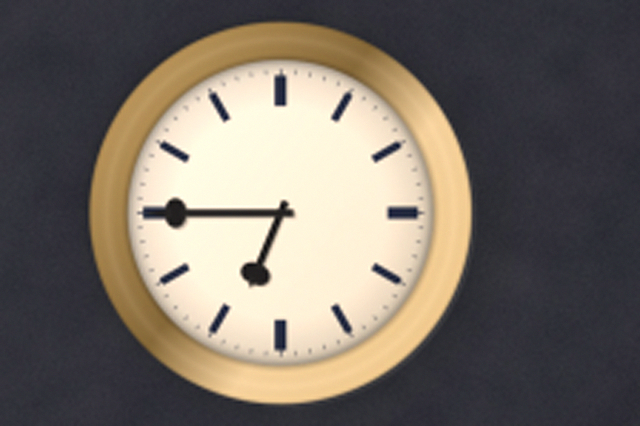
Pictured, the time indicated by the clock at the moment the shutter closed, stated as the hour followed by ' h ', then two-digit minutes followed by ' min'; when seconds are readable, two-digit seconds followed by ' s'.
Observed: 6 h 45 min
